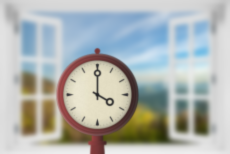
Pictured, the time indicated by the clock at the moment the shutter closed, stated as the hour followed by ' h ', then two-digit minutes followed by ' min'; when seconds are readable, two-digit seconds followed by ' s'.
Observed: 4 h 00 min
